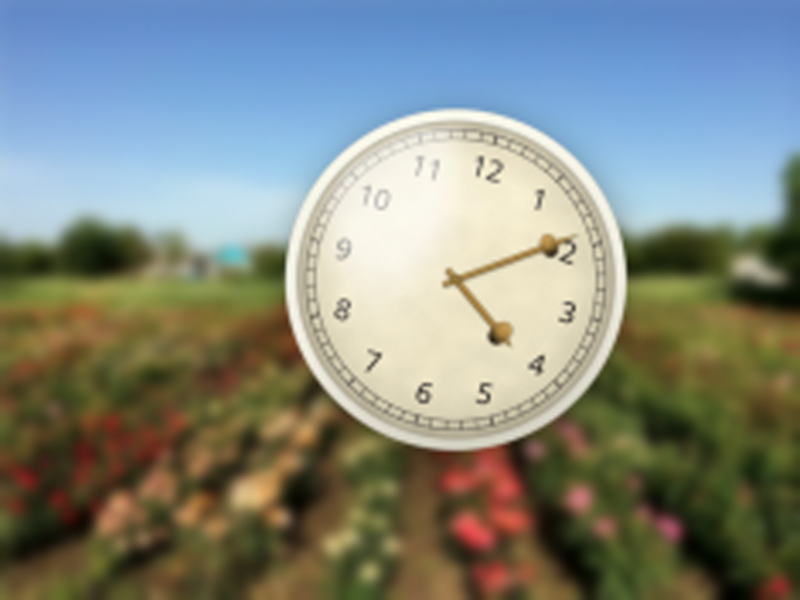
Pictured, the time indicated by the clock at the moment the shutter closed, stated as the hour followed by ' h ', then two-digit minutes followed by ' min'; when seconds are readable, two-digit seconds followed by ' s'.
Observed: 4 h 09 min
